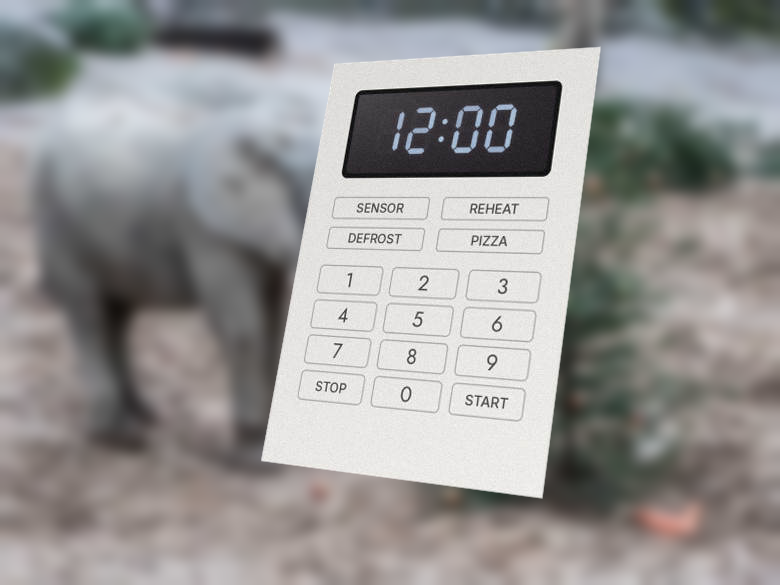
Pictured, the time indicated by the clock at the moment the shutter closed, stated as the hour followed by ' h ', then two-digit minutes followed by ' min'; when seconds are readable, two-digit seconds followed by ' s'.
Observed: 12 h 00 min
